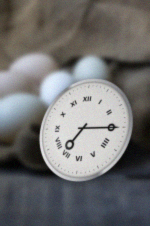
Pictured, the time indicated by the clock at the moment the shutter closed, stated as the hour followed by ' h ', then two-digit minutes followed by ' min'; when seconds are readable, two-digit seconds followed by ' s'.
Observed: 7 h 15 min
